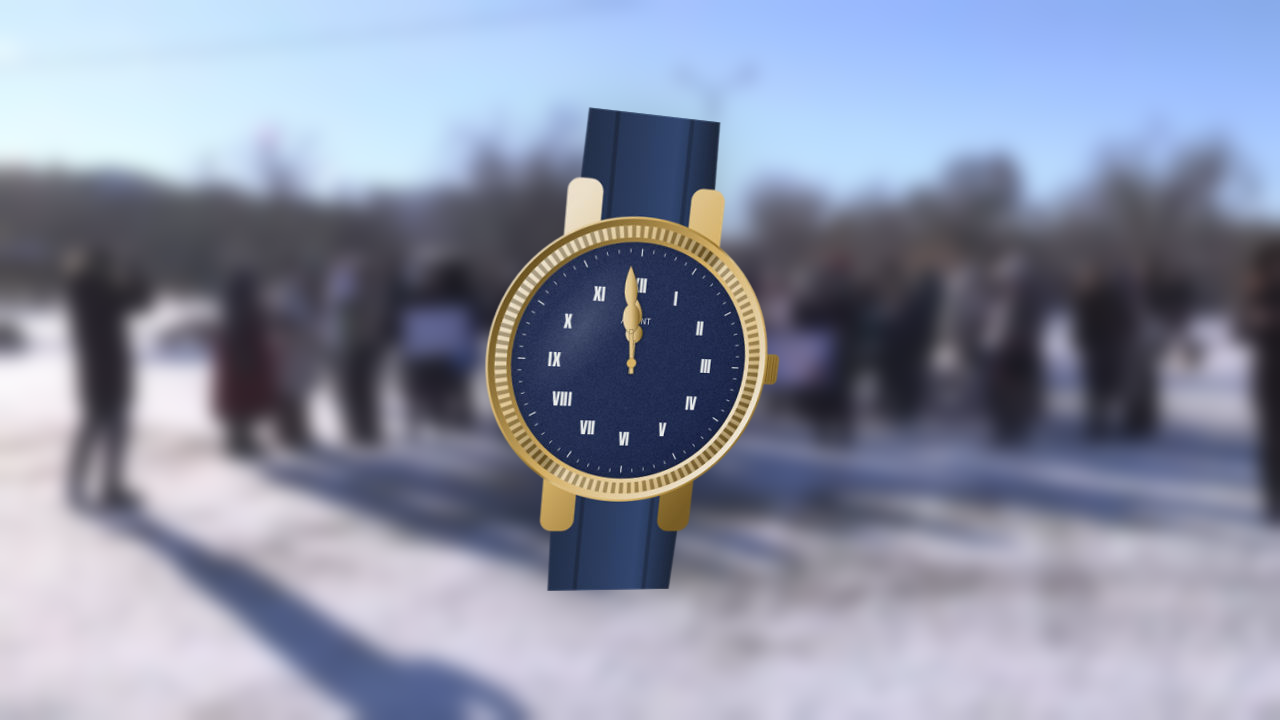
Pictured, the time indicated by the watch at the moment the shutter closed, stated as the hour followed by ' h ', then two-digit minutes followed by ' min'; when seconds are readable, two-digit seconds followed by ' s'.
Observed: 11 h 59 min
